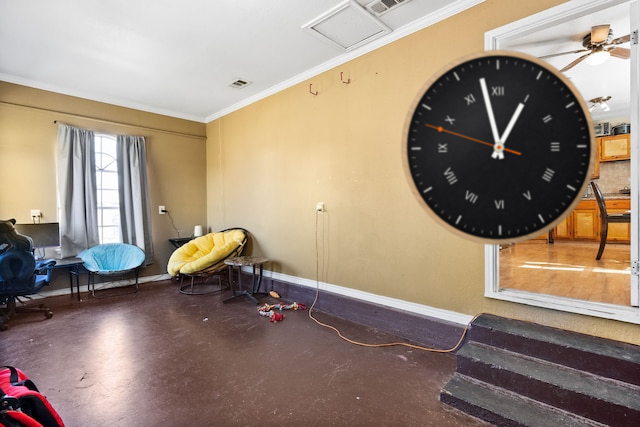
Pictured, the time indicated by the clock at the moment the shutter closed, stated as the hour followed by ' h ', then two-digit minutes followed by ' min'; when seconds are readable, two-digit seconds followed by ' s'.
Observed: 12 h 57 min 48 s
